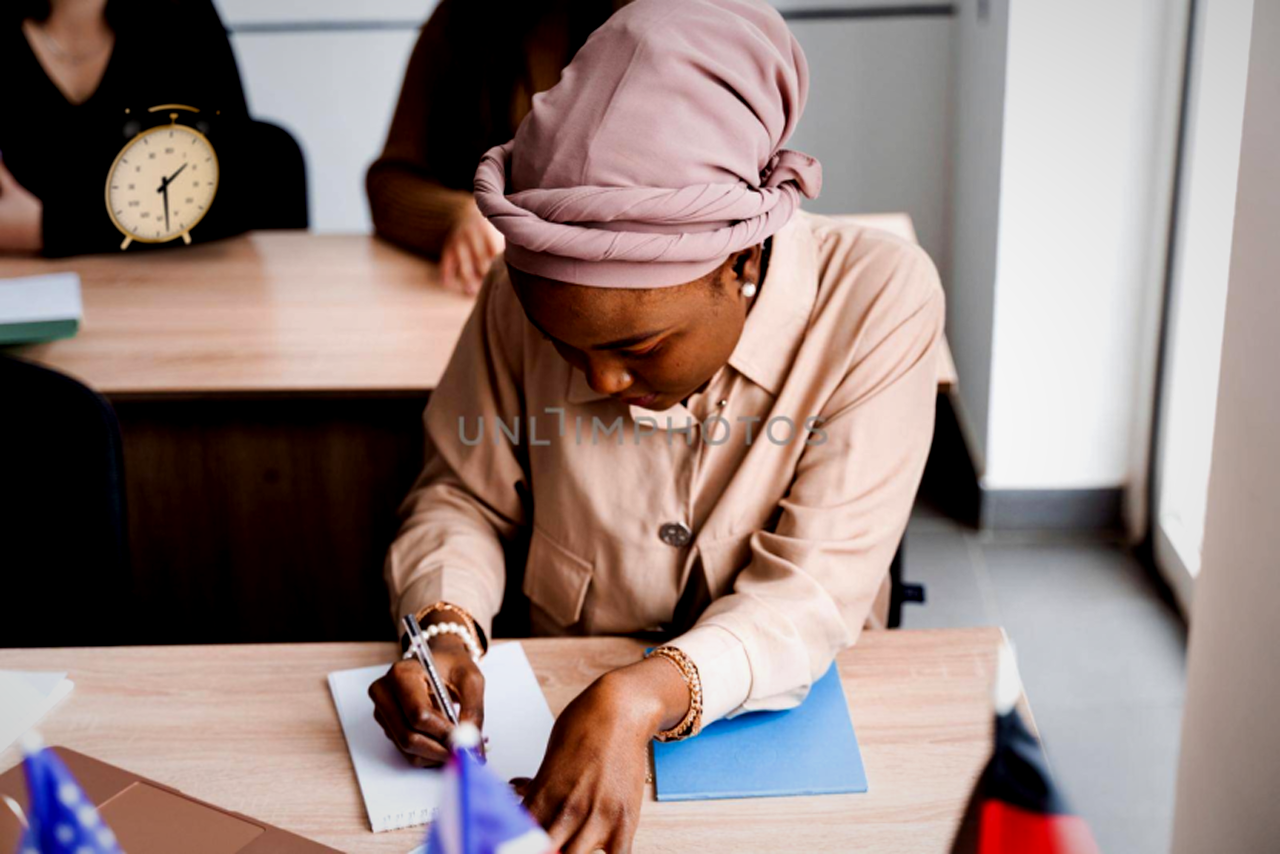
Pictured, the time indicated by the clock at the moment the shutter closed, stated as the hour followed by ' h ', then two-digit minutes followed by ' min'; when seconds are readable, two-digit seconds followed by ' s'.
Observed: 1 h 28 min
